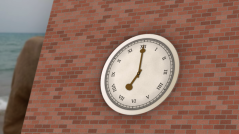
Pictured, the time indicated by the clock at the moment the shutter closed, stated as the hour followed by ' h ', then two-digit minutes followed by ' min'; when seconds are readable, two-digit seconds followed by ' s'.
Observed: 7 h 00 min
